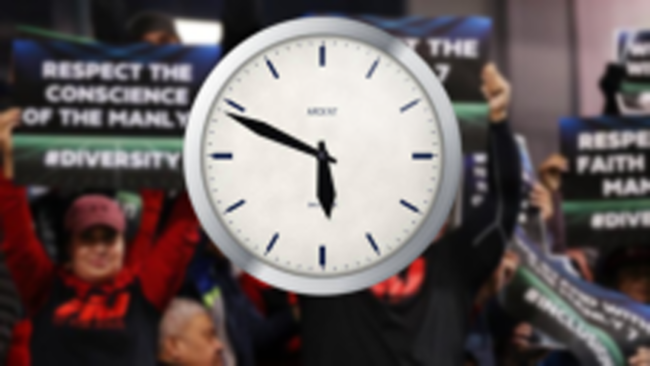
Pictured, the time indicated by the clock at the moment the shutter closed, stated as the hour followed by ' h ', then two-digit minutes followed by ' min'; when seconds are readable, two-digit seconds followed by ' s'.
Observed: 5 h 49 min
